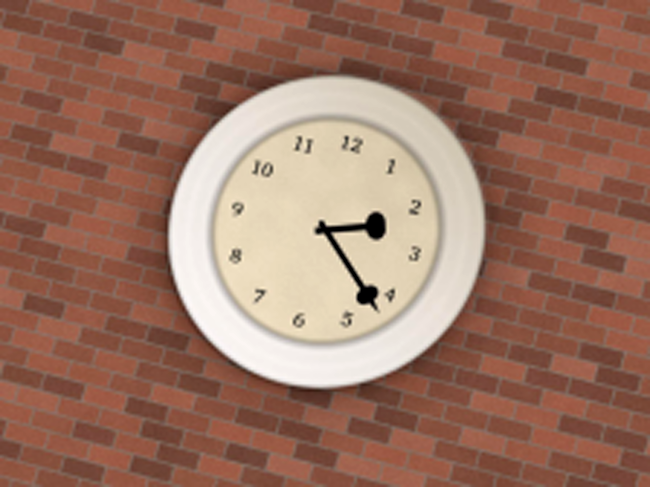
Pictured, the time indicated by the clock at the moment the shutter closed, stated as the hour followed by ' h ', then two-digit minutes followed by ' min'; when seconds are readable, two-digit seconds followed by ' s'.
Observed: 2 h 22 min
